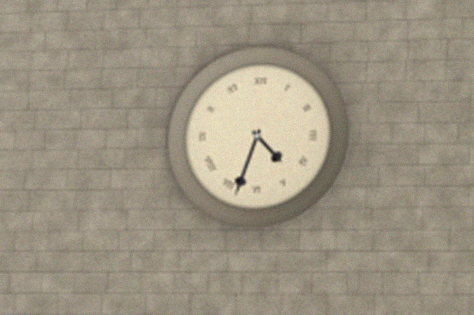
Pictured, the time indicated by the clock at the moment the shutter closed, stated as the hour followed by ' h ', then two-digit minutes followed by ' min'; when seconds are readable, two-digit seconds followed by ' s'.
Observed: 4 h 33 min
